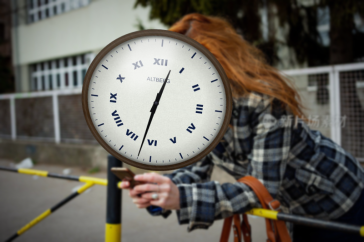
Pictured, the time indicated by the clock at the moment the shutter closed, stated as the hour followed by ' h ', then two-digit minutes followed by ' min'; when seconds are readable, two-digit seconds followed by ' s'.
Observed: 12 h 32 min
